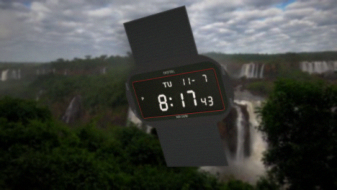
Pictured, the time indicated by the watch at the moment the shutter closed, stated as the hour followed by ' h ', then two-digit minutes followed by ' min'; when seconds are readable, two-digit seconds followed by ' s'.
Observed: 8 h 17 min
